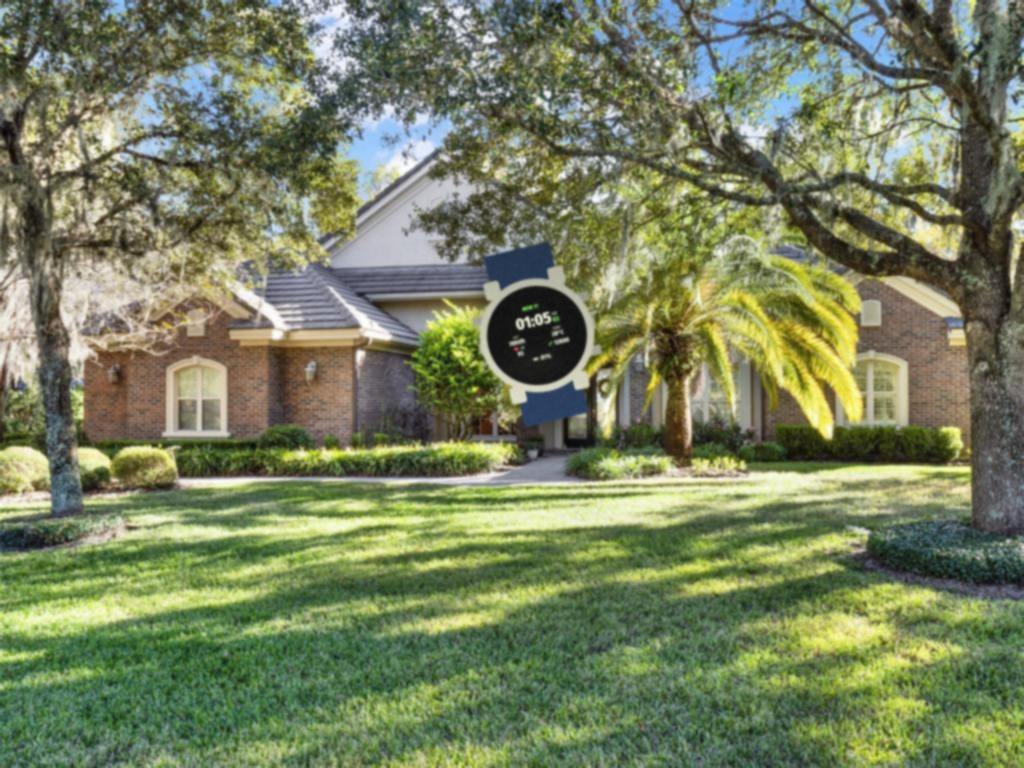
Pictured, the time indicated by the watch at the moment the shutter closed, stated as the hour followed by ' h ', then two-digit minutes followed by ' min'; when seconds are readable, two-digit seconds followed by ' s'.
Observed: 1 h 05 min
